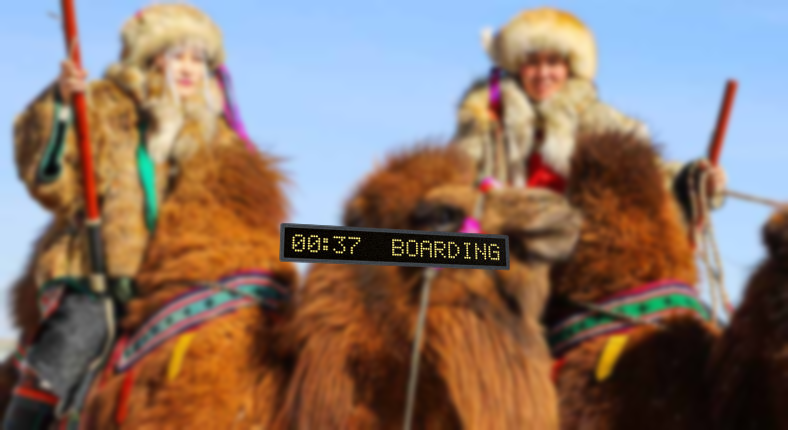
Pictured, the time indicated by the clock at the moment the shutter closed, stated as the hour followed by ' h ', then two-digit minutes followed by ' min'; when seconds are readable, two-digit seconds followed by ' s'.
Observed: 0 h 37 min
